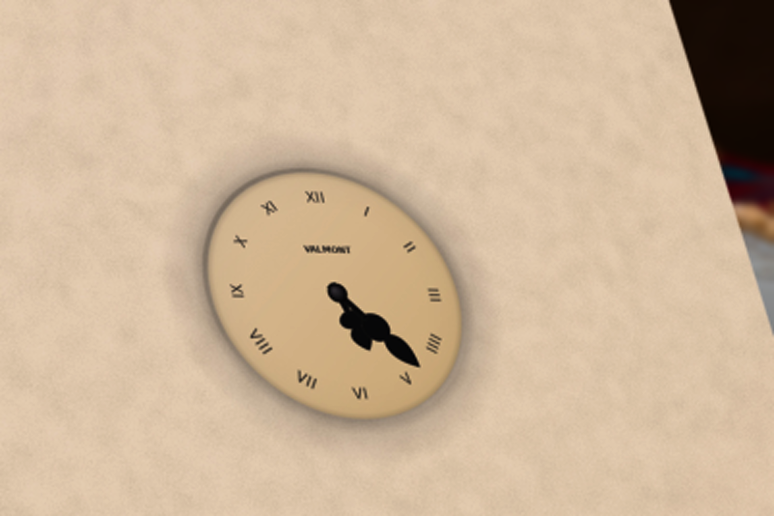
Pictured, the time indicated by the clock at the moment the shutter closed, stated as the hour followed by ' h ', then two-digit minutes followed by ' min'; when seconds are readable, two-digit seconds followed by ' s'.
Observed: 5 h 23 min
